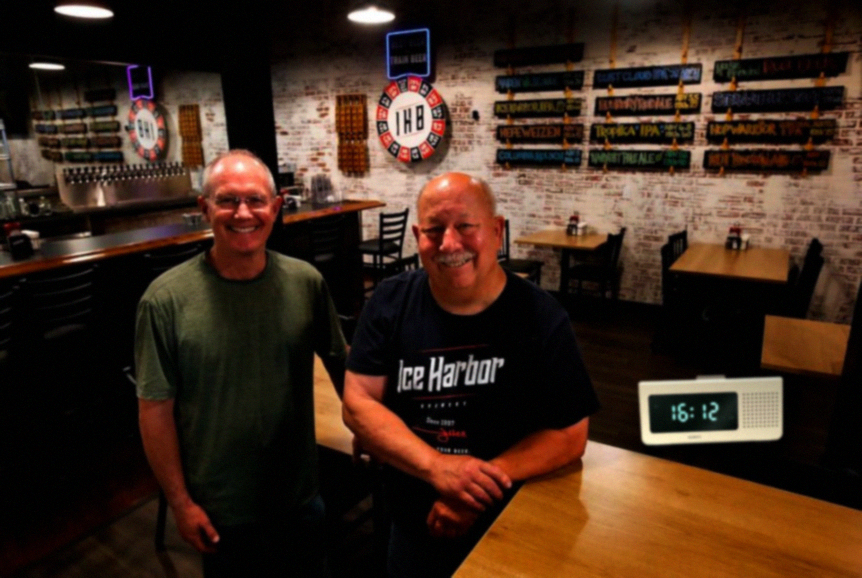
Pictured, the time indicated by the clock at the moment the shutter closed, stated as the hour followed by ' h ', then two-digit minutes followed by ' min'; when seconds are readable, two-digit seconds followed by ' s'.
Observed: 16 h 12 min
